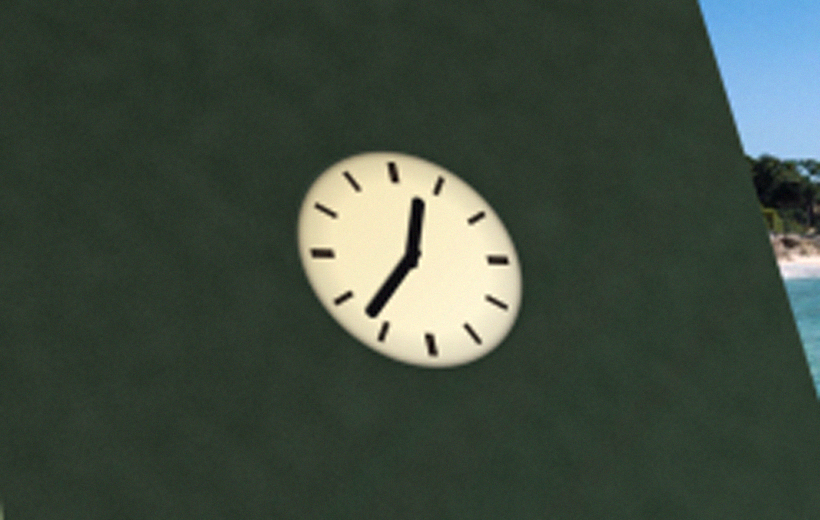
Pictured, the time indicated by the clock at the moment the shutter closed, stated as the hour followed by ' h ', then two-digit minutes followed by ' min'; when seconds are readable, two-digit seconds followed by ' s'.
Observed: 12 h 37 min
